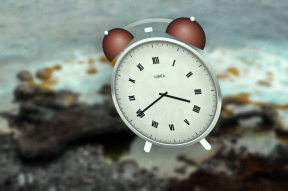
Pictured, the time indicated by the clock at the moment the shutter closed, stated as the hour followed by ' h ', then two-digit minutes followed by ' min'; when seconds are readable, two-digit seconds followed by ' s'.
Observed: 3 h 40 min
